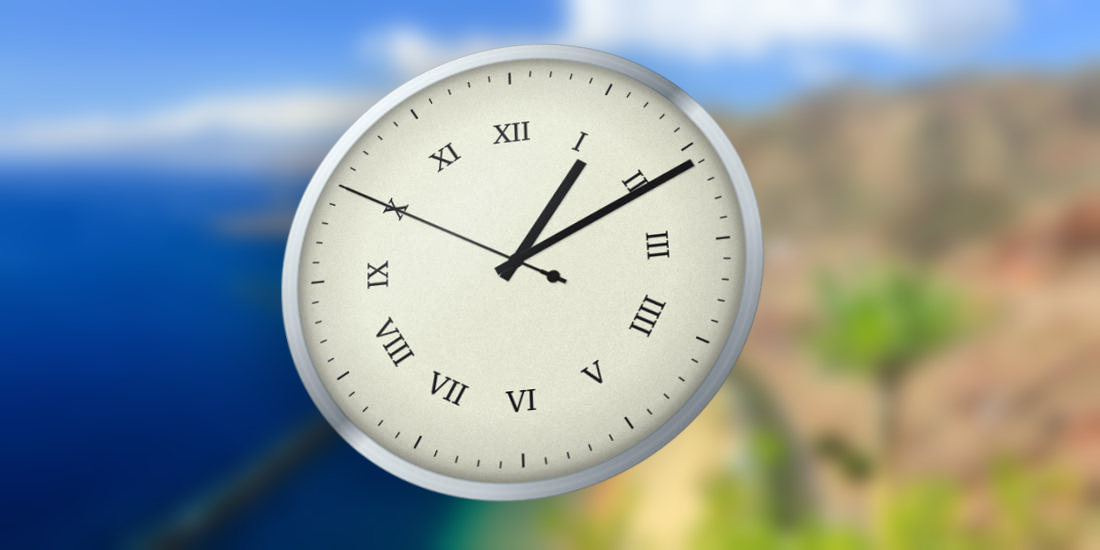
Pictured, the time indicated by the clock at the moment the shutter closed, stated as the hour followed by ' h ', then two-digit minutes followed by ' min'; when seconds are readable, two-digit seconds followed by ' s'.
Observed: 1 h 10 min 50 s
